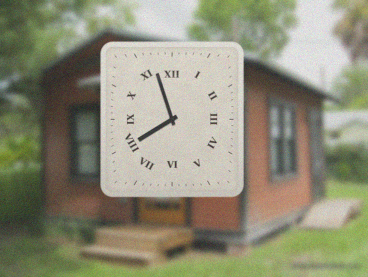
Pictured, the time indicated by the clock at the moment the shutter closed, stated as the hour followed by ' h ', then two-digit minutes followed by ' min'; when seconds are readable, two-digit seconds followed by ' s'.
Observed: 7 h 57 min
